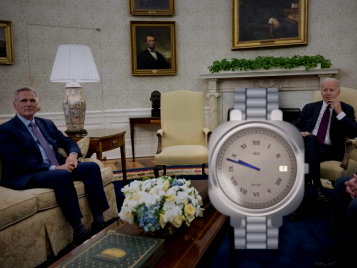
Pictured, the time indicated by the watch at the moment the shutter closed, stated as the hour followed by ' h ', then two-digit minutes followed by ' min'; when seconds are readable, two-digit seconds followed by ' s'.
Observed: 9 h 48 min
